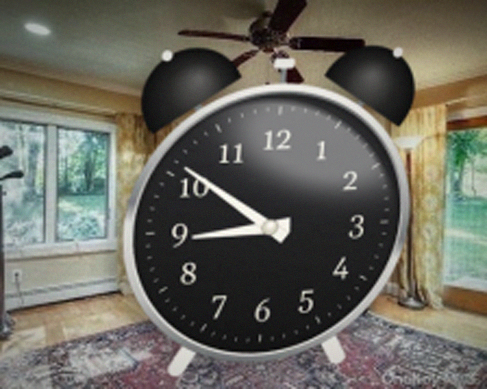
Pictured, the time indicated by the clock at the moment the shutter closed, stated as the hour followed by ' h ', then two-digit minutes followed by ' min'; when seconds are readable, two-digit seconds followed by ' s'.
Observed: 8 h 51 min
